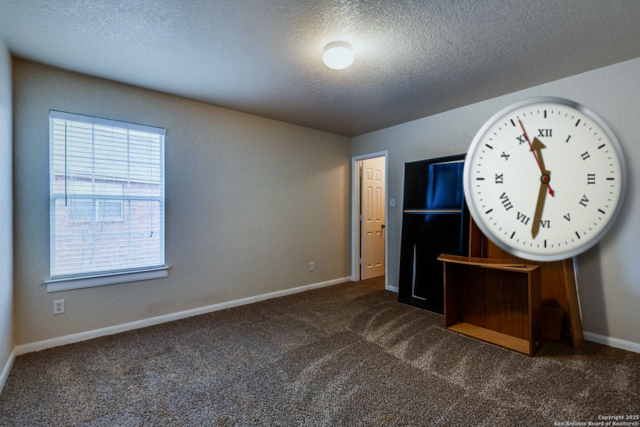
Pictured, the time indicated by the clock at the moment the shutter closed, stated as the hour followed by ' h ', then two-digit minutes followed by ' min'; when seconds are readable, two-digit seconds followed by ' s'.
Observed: 11 h 31 min 56 s
